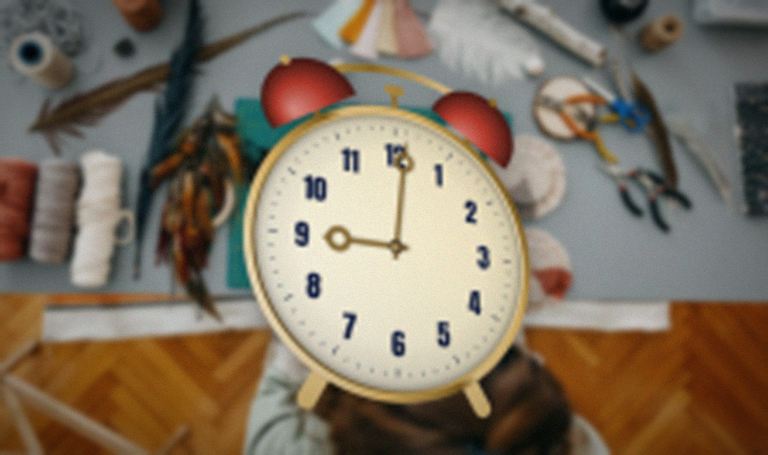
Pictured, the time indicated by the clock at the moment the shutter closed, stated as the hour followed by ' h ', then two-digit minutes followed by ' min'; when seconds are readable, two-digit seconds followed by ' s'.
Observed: 9 h 01 min
